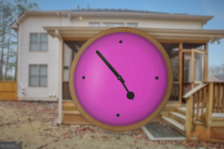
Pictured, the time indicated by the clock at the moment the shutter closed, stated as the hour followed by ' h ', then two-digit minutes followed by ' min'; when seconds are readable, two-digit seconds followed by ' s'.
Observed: 4 h 53 min
